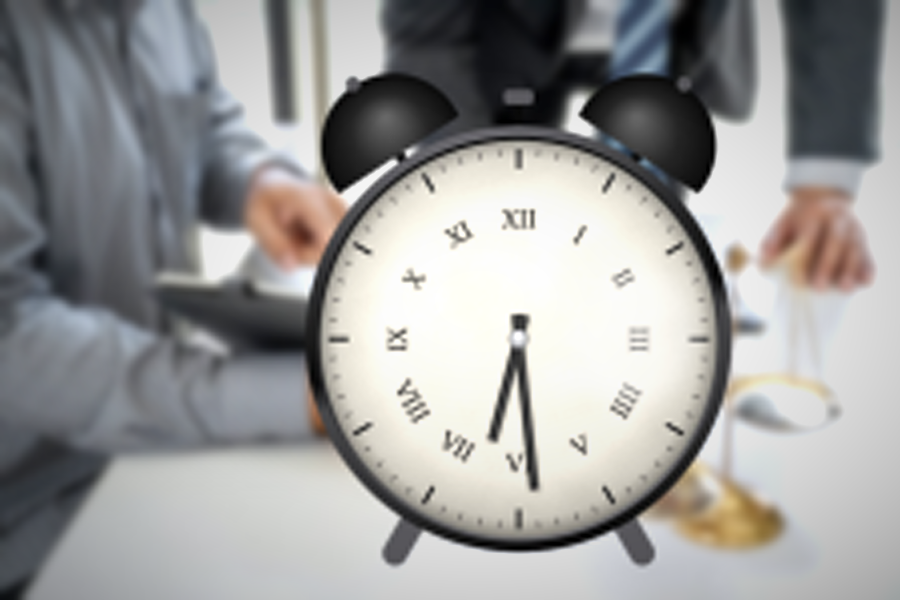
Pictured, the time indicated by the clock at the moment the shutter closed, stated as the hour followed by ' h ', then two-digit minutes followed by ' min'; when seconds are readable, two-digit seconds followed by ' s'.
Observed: 6 h 29 min
